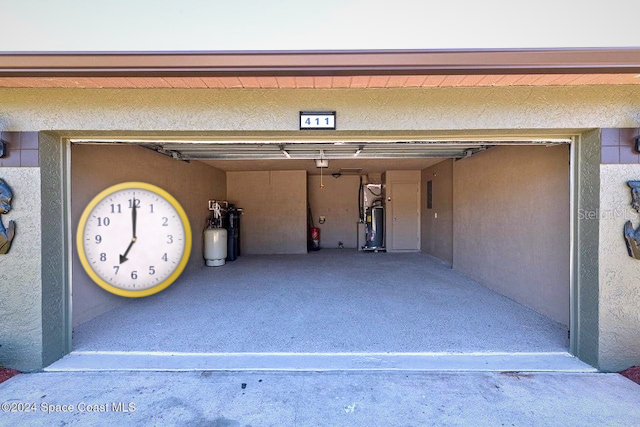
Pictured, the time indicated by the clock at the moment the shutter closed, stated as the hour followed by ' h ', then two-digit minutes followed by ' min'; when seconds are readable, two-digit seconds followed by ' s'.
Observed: 7 h 00 min
